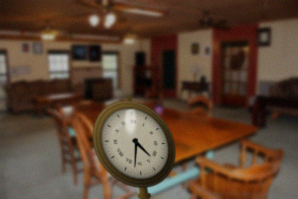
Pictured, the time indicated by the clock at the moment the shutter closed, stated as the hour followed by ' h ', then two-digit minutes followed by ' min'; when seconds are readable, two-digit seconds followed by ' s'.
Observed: 4 h 32 min
